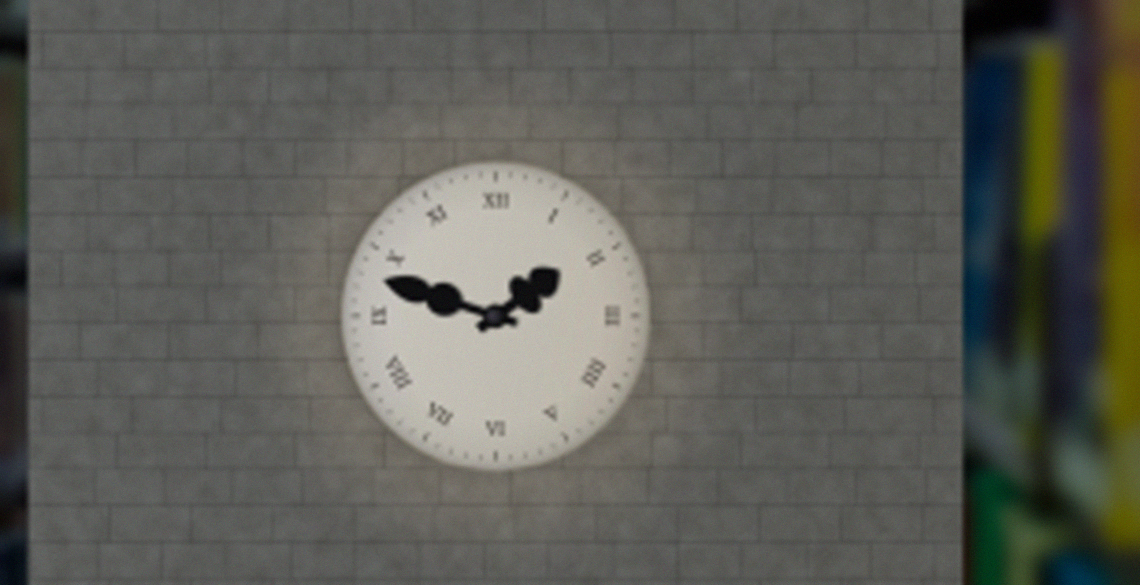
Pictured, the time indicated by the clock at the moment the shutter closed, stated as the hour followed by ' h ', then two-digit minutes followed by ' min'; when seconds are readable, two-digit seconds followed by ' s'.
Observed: 1 h 48 min
